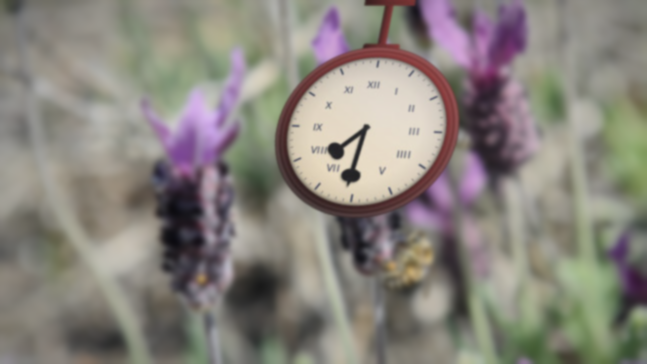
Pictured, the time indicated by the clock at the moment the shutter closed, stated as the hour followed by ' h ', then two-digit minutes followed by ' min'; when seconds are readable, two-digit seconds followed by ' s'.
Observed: 7 h 31 min
